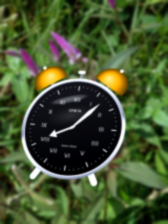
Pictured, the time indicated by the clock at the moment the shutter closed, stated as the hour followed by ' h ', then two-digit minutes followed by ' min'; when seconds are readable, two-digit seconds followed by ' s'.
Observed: 8 h 07 min
